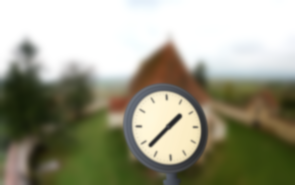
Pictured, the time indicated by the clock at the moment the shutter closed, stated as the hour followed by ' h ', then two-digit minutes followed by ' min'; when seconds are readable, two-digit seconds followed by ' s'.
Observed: 1 h 38 min
